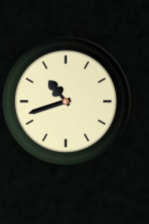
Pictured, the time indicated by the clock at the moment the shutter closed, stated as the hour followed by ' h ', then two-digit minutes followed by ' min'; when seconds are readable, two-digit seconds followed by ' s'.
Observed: 10 h 42 min
